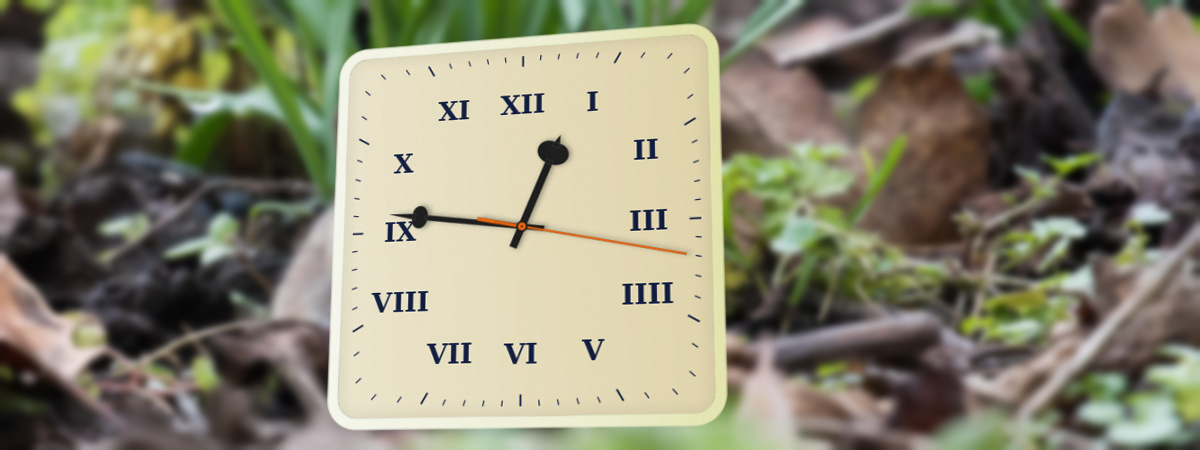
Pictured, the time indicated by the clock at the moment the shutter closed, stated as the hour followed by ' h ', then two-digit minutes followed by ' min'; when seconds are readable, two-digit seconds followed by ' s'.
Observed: 12 h 46 min 17 s
